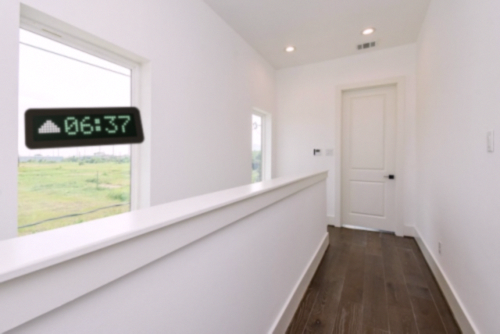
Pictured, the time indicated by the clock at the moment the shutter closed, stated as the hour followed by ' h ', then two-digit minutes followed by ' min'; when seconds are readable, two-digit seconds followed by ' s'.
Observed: 6 h 37 min
